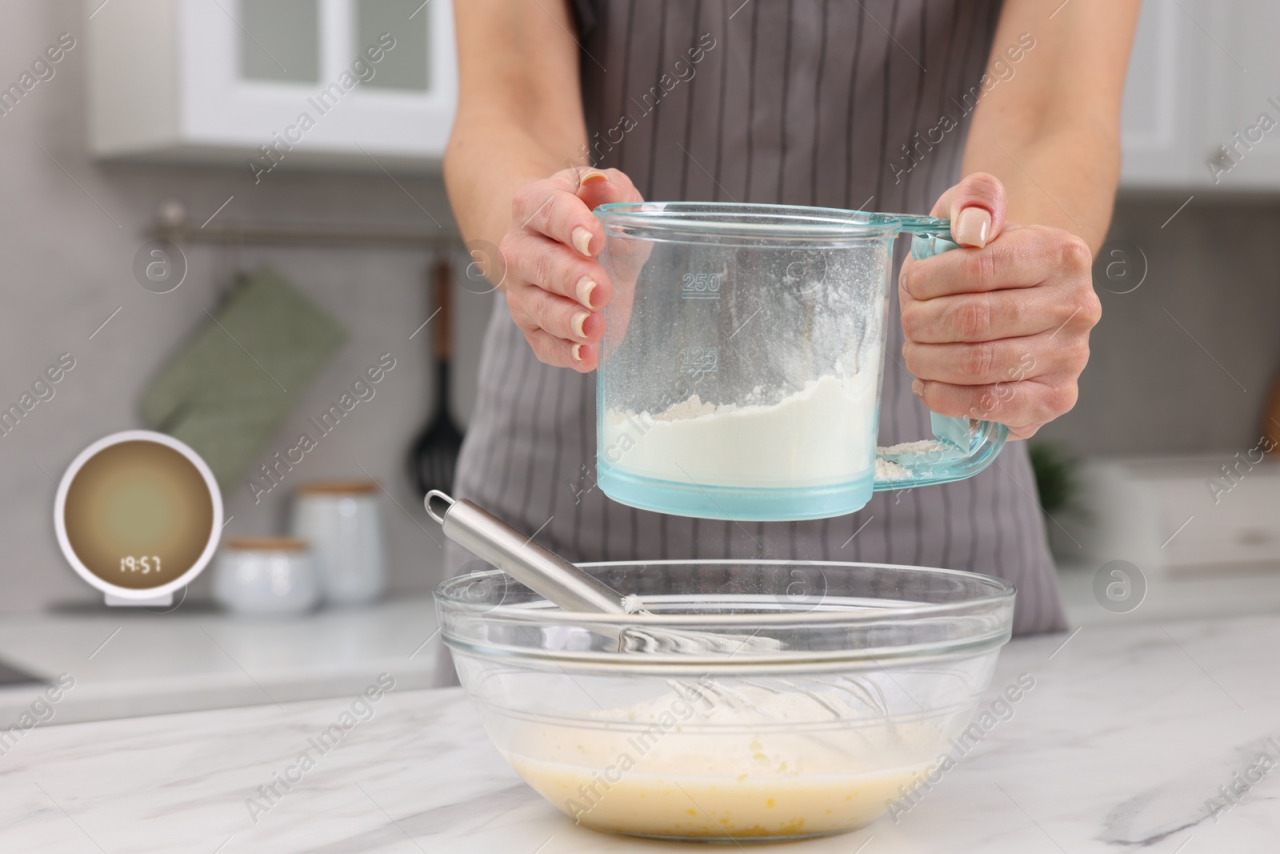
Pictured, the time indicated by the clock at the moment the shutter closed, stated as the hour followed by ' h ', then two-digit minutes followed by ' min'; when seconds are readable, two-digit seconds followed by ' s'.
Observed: 19 h 57 min
